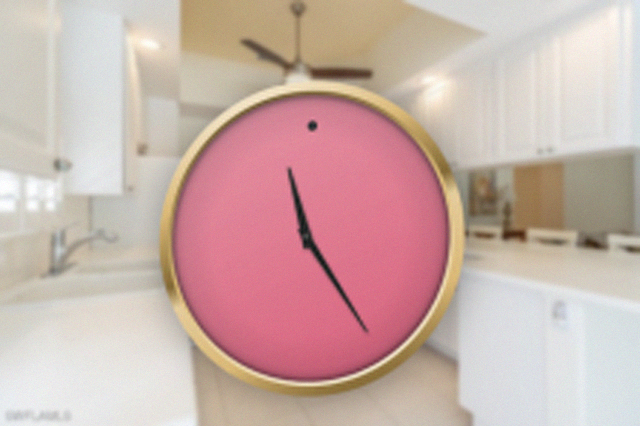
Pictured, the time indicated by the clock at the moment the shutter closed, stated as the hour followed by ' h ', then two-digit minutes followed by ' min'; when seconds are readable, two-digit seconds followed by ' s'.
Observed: 11 h 24 min
